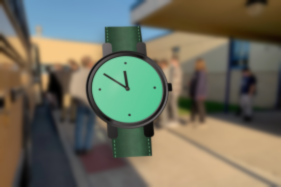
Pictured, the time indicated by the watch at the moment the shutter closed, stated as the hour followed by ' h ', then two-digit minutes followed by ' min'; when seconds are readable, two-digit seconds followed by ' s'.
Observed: 11 h 51 min
